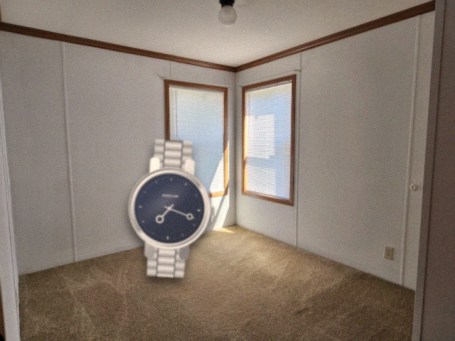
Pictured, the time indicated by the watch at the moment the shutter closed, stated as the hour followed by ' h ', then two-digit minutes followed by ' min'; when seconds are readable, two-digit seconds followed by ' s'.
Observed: 7 h 18 min
